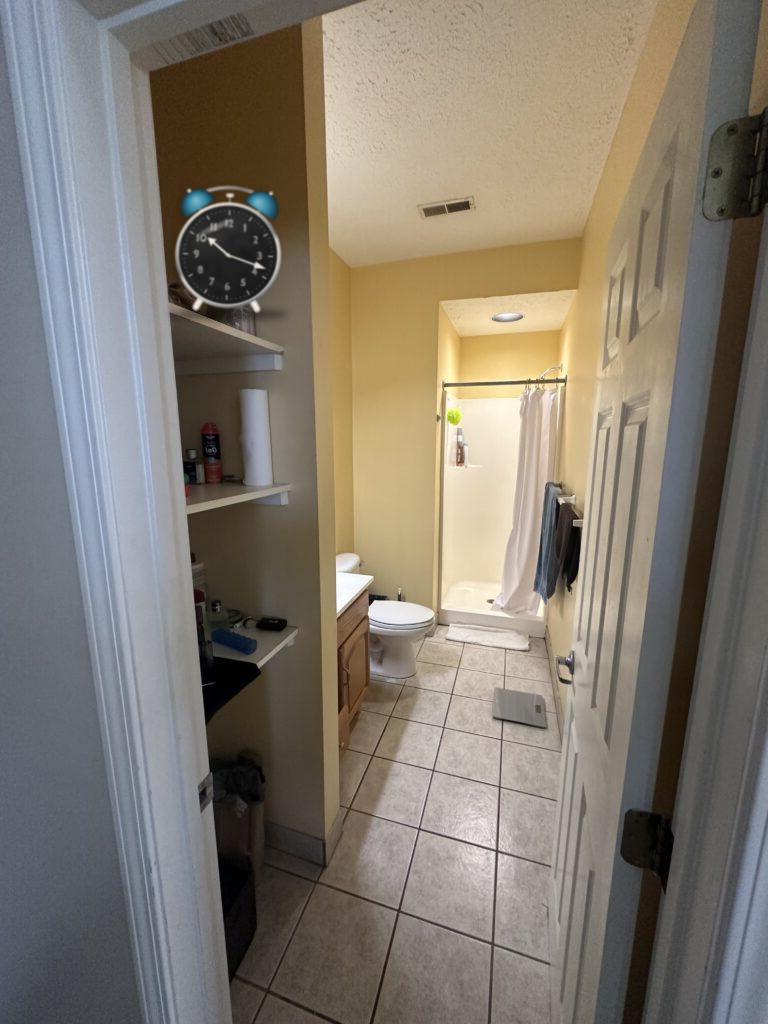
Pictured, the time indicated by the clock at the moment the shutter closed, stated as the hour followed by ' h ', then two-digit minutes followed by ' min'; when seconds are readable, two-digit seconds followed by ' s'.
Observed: 10 h 18 min
